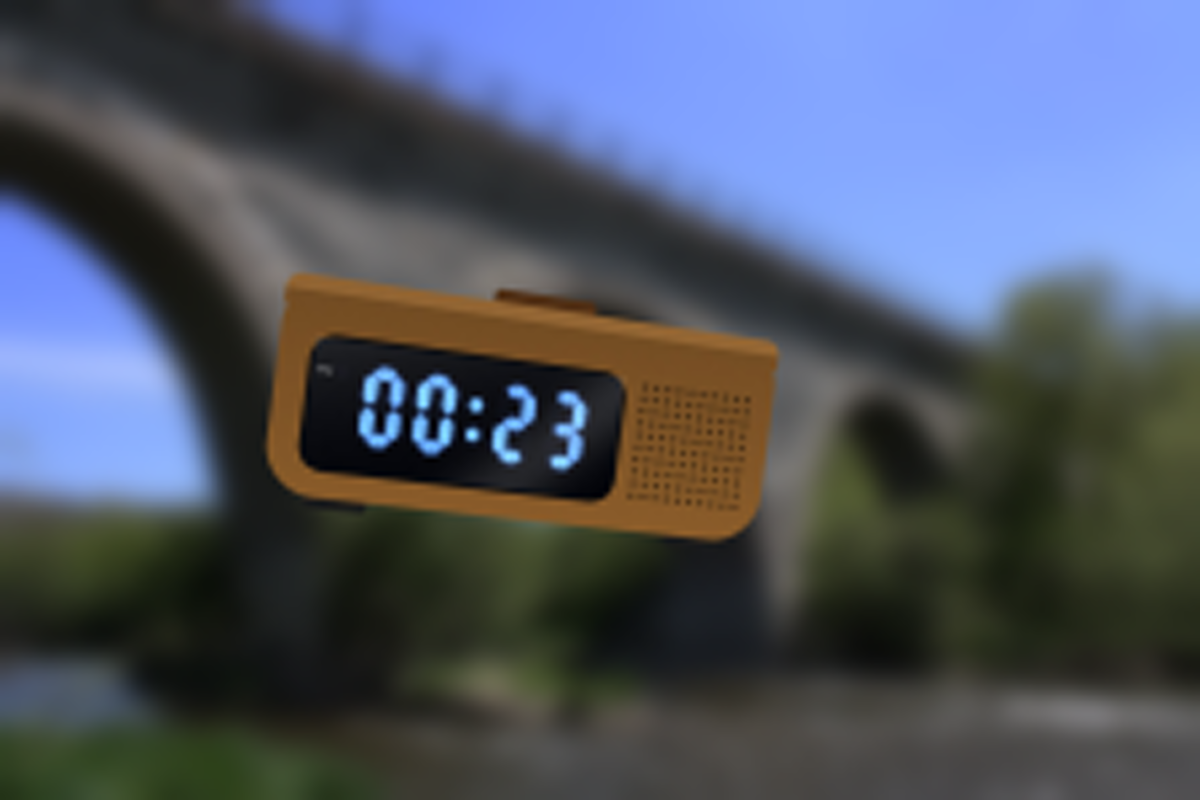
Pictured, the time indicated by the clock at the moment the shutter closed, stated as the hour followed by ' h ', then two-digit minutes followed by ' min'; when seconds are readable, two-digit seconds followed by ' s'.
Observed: 0 h 23 min
